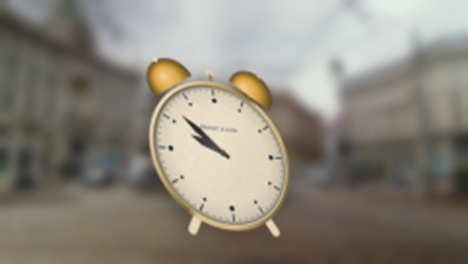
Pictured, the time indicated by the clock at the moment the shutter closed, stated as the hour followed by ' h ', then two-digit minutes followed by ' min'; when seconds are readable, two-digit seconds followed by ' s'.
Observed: 9 h 52 min
